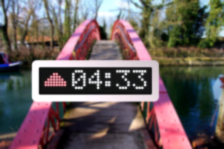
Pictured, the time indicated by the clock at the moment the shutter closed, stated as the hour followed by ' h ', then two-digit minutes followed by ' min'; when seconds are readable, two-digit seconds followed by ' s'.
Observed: 4 h 33 min
